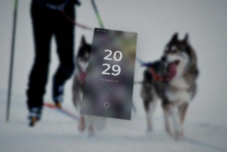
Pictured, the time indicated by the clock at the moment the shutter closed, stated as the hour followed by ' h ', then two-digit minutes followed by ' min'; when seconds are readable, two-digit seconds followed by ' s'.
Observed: 20 h 29 min
